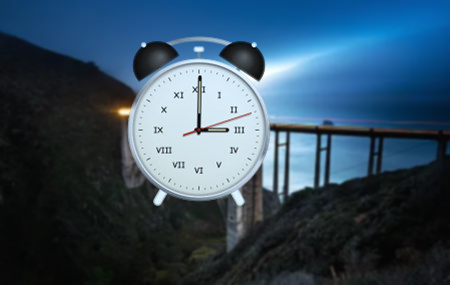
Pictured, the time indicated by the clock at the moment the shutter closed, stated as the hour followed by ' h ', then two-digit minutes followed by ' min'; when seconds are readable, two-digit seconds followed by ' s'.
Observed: 3 h 00 min 12 s
